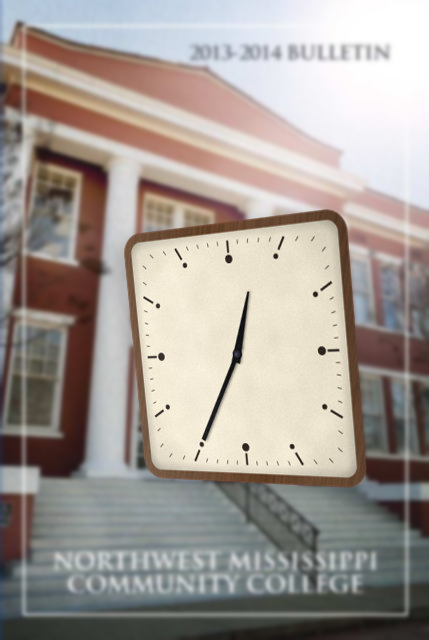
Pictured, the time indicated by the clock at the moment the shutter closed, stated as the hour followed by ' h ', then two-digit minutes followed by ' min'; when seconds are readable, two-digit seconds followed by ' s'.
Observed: 12 h 35 min
